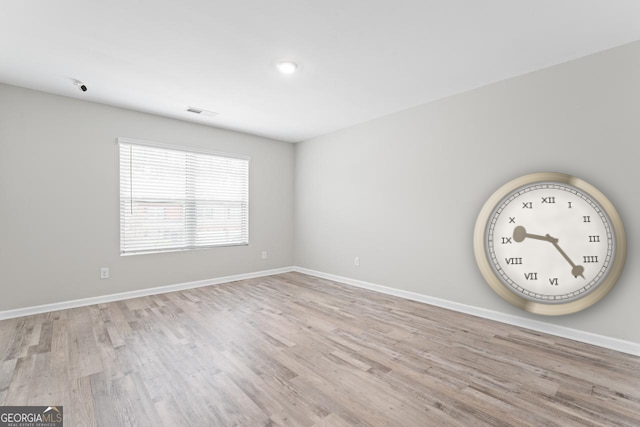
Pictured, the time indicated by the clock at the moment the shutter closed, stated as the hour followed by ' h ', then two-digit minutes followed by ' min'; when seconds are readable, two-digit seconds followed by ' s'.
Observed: 9 h 24 min
